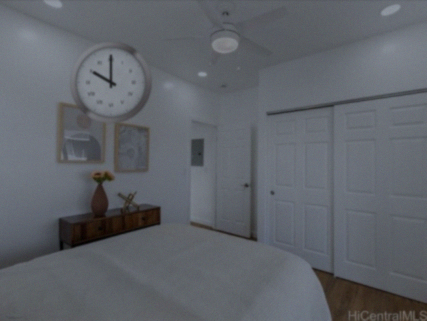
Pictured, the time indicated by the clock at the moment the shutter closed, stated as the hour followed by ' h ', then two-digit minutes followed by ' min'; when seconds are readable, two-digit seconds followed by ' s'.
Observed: 10 h 00 min
